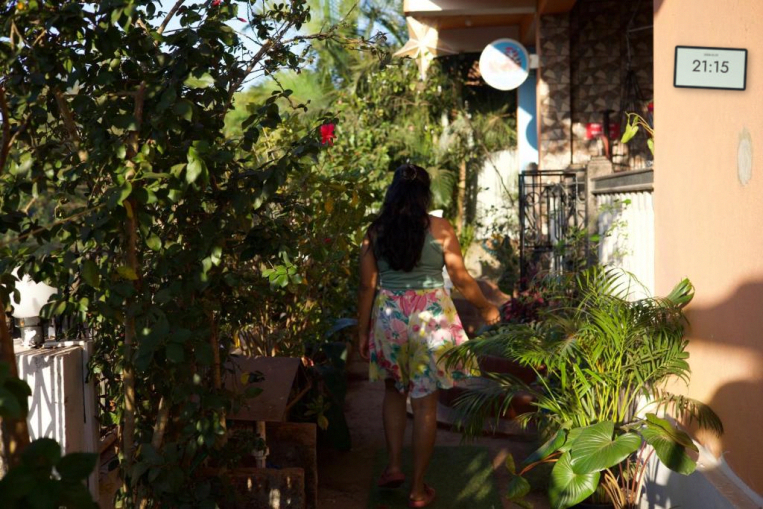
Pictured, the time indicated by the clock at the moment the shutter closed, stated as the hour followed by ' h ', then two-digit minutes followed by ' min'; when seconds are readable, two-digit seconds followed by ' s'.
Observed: 21 h 15 min
